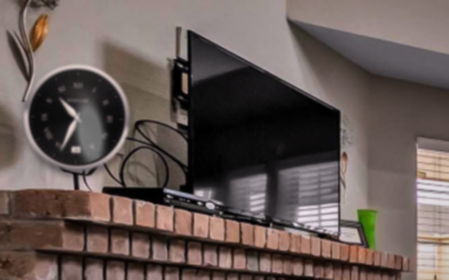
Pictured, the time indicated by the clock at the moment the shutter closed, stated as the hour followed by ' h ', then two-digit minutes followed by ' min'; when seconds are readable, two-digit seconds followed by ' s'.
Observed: 10 h 34 min
